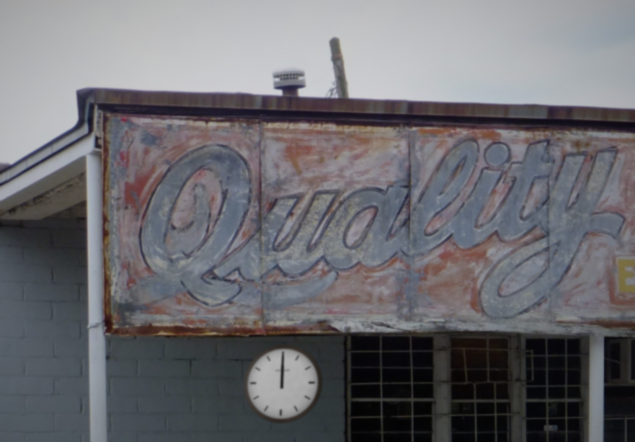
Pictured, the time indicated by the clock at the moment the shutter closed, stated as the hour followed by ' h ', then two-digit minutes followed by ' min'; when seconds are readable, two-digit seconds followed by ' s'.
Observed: 12 h 00 min
